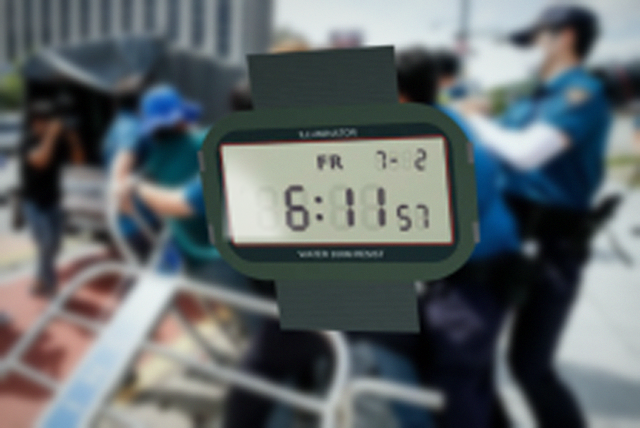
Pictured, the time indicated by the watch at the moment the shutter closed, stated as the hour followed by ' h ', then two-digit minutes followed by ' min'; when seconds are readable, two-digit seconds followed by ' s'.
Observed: 6 h 11 min 57 s
